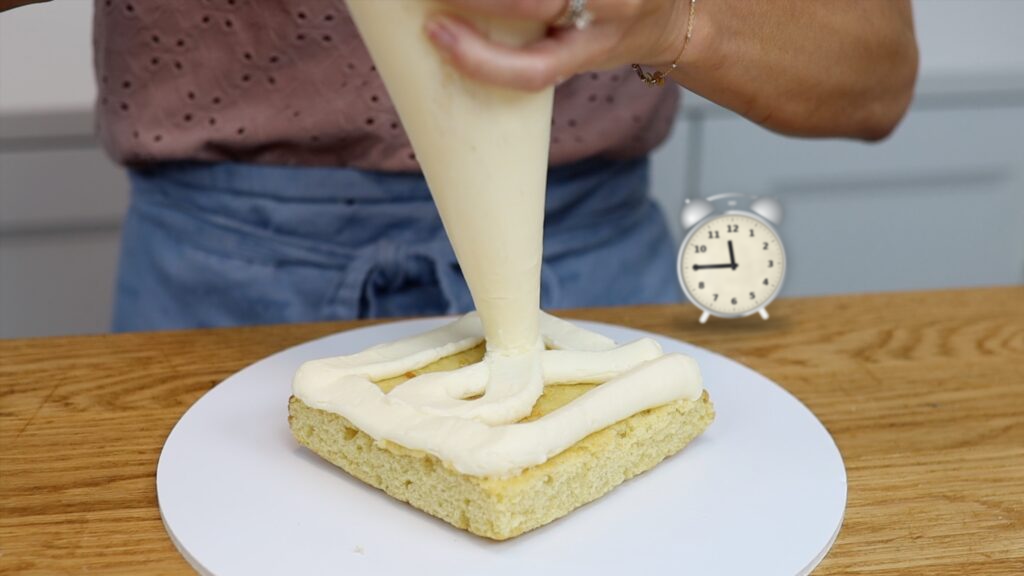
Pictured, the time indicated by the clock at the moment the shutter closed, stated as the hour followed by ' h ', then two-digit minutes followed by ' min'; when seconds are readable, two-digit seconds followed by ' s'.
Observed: 11 h 45 min
